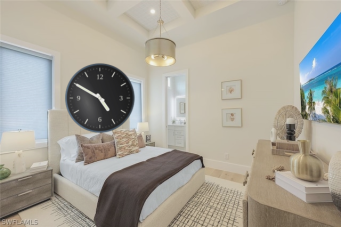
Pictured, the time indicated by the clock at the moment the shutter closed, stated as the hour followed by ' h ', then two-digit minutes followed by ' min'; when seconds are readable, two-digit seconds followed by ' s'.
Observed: 4 h 50 min
